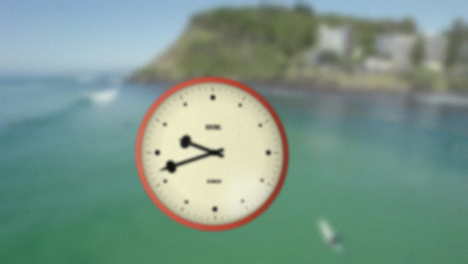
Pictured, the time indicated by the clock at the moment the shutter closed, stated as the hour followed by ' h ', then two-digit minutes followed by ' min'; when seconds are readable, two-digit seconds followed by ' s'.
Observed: 9 h 42 min
